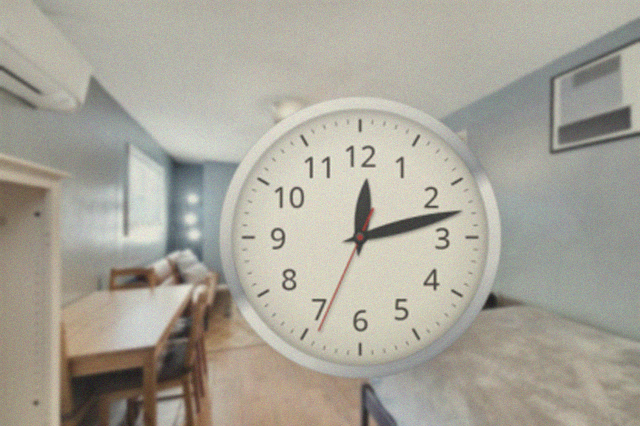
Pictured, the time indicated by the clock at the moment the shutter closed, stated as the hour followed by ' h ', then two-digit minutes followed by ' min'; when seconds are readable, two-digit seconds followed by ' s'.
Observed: 12 h 12 min 34 s
